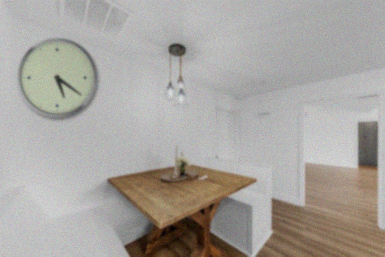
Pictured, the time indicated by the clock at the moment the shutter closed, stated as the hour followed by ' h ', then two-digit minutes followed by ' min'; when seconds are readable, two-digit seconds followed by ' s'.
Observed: 5 h 21 min
